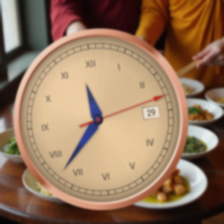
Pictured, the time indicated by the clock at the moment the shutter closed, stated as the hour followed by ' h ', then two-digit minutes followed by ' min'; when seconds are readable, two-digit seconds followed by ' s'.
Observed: 11 h 37 min 13 s
